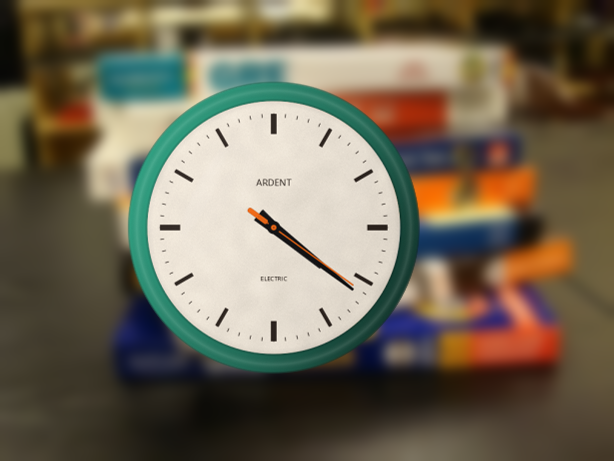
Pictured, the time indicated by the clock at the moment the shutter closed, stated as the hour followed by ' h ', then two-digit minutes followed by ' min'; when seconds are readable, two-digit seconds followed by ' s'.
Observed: 4 h 21 min 21 s
